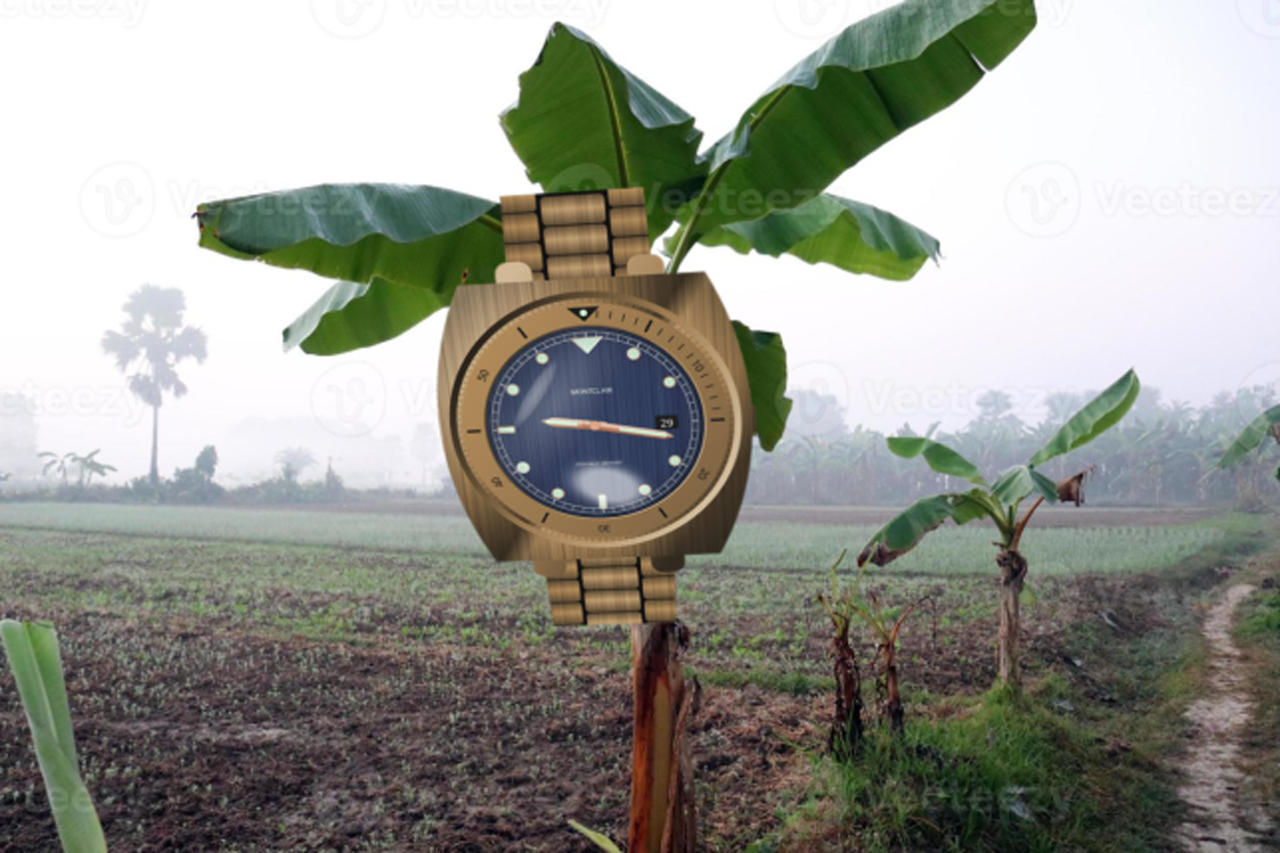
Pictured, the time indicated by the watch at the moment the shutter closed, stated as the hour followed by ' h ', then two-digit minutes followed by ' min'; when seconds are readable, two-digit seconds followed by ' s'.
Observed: 9 h 17 min
